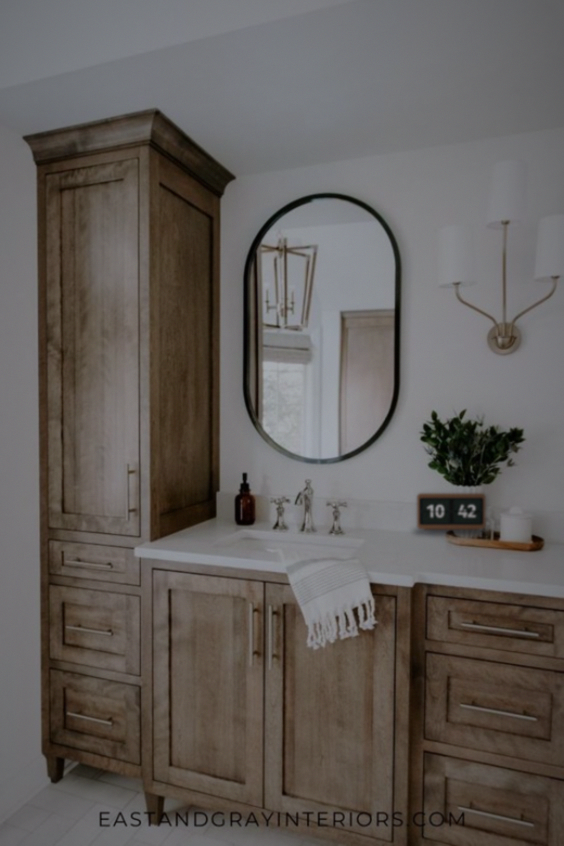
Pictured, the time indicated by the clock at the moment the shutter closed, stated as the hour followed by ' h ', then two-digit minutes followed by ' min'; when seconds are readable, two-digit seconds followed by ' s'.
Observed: 10 h 42 min
